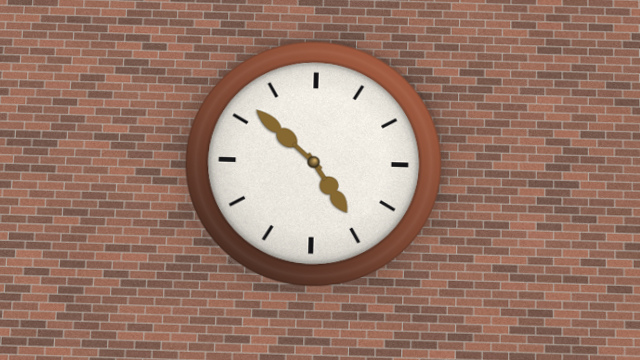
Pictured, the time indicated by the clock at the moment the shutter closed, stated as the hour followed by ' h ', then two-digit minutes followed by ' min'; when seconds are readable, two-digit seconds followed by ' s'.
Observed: 4 h 52 min
